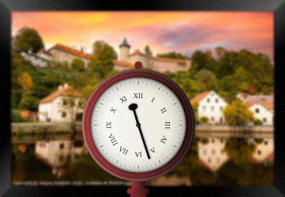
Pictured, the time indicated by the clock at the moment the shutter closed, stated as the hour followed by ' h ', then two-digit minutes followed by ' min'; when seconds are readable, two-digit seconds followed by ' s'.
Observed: 11 h 27 min
